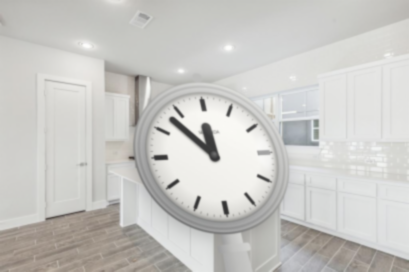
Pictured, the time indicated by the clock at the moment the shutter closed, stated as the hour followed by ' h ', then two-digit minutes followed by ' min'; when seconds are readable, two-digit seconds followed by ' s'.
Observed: 11 h 53 min
